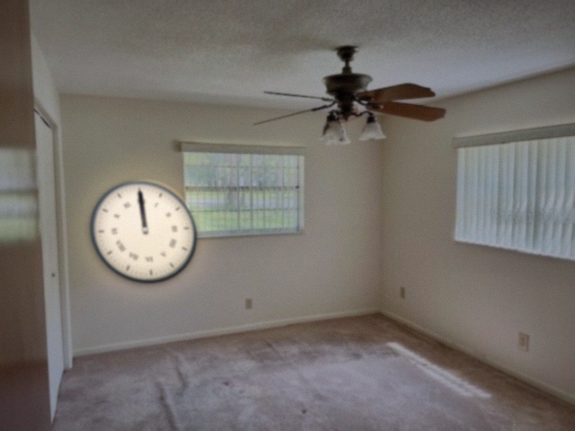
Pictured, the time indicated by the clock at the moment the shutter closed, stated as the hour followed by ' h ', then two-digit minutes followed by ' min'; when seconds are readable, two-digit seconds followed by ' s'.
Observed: 12 h 00 min
